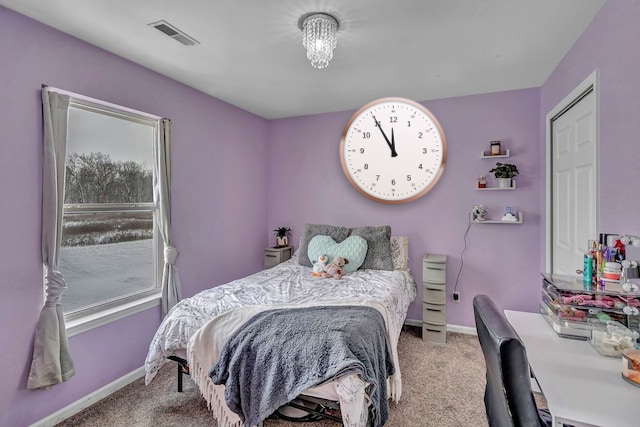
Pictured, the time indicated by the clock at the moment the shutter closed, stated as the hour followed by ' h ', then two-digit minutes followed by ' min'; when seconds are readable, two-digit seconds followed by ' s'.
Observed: 11 h 55 min
